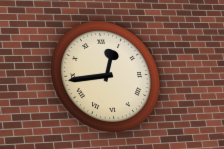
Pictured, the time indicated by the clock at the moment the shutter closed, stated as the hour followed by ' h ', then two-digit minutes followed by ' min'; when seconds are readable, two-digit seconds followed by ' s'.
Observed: 12 h 44 min
